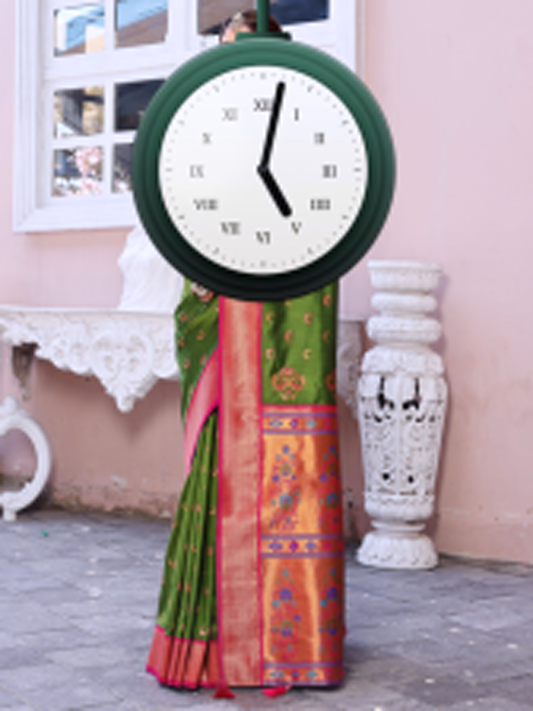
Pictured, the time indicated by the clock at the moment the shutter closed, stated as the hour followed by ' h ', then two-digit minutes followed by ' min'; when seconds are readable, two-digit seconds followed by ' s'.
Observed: 5 h 02 min
